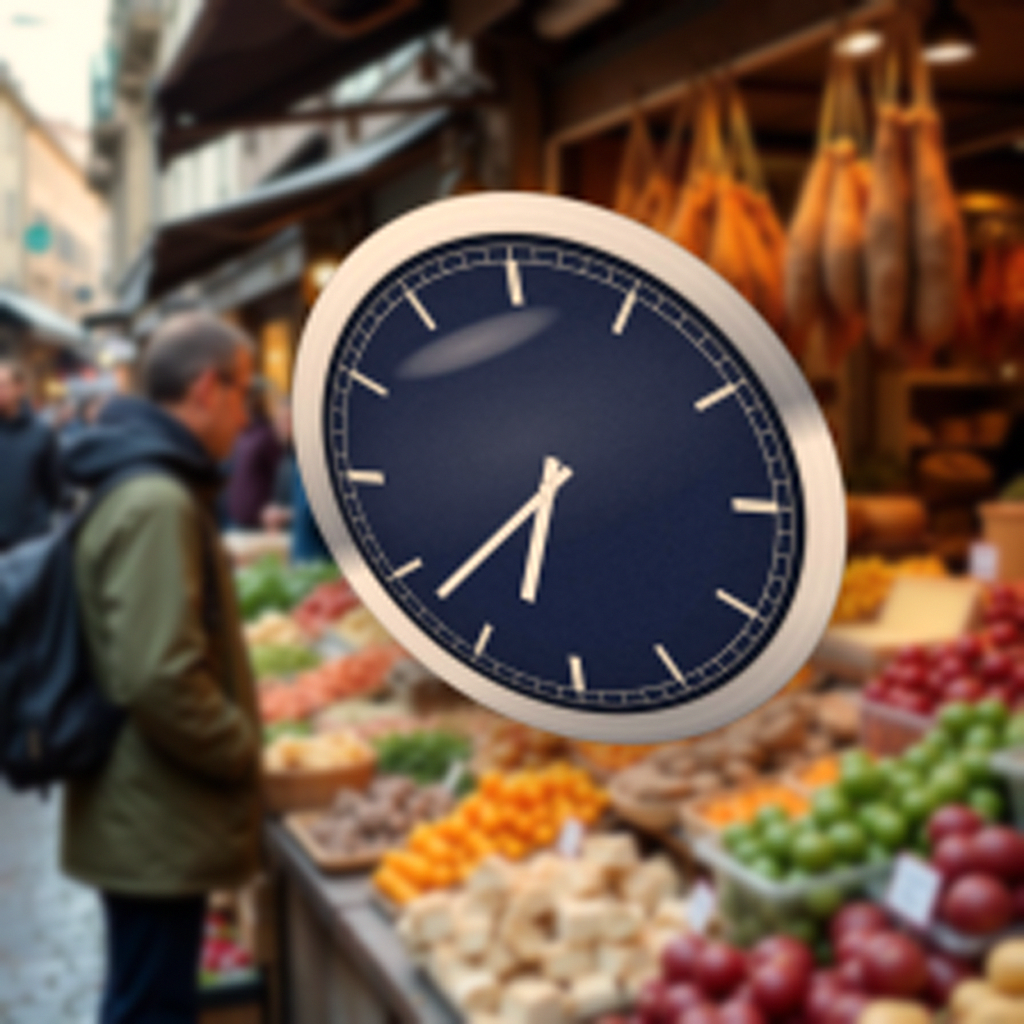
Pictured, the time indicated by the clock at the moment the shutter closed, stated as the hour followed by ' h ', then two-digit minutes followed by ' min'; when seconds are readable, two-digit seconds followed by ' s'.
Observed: 6 h 38 min
